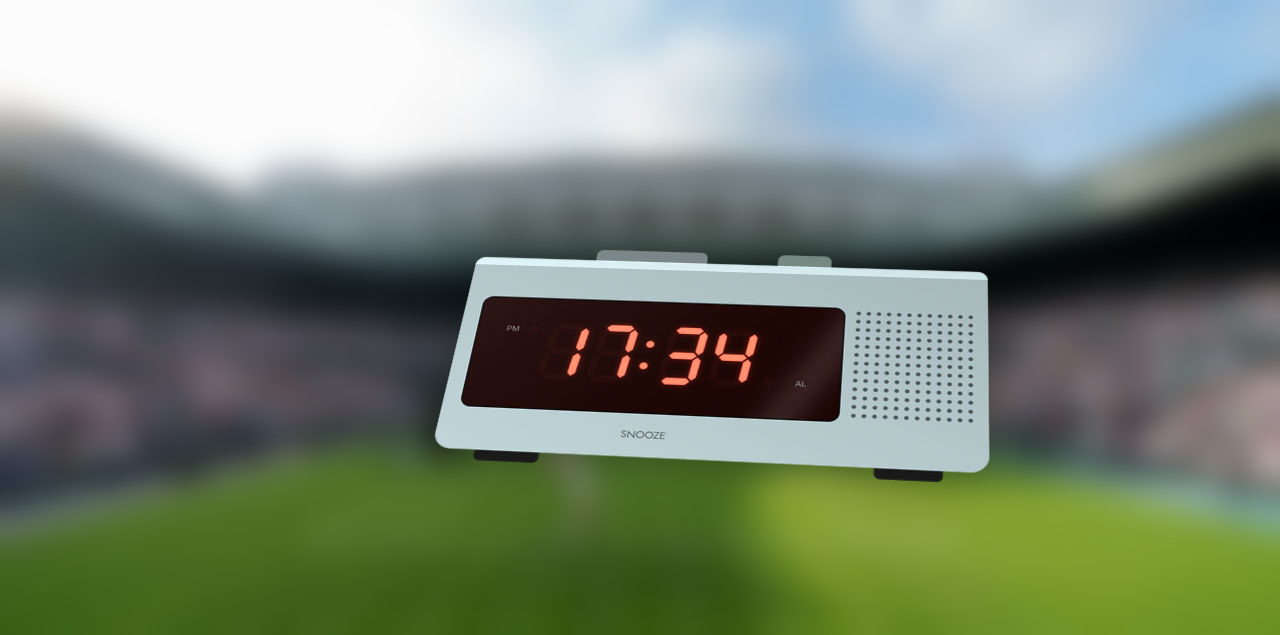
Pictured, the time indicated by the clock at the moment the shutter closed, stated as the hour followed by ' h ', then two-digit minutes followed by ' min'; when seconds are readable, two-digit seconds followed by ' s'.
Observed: 17 h 34 min
